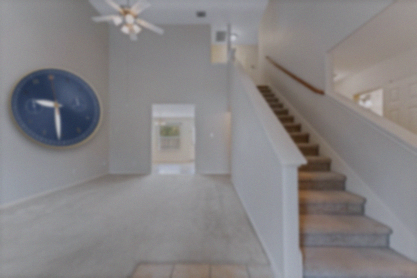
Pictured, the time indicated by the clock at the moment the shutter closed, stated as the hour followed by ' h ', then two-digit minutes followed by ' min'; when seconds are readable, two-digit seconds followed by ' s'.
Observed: 9 h 31 min
